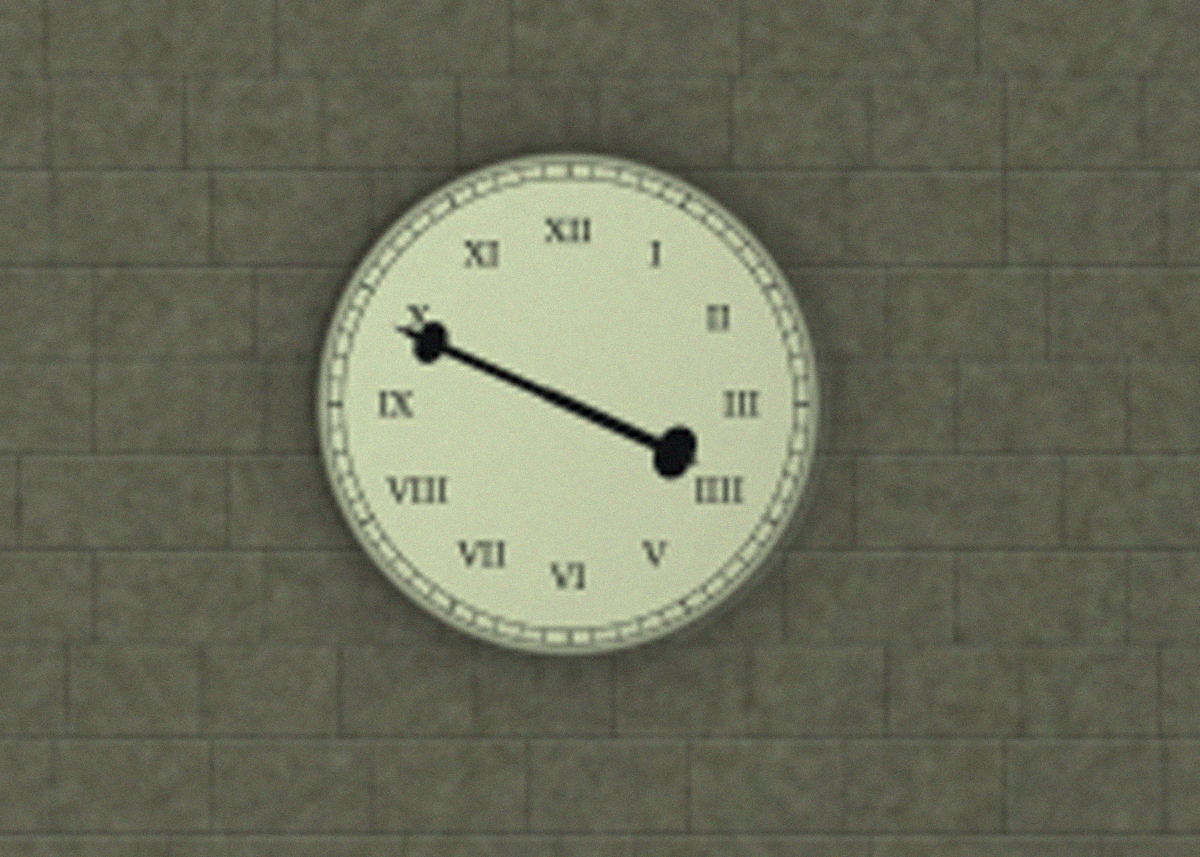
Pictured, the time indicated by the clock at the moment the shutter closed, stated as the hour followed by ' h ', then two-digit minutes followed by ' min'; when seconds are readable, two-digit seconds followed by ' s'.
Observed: 3 h 49 min
